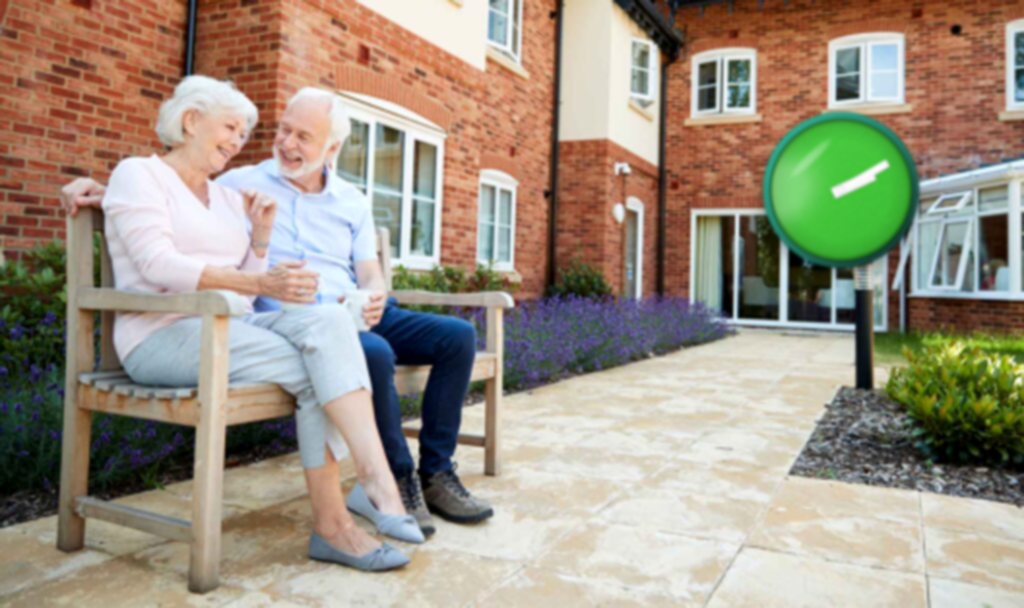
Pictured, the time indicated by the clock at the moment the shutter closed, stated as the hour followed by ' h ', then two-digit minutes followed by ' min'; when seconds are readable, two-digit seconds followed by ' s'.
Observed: 2 h 10 min
